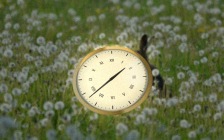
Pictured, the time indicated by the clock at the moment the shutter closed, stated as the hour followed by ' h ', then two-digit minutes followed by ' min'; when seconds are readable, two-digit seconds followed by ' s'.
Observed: 1 h 38 min
